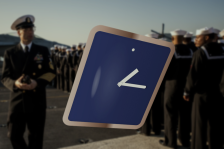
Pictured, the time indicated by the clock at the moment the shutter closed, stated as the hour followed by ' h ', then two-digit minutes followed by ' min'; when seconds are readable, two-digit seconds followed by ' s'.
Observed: 1 h 15 min
